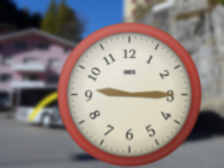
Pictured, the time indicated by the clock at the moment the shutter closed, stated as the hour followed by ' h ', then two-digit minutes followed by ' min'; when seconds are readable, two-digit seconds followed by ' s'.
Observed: 9 h 15 min
